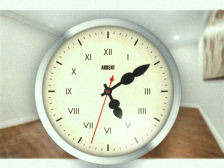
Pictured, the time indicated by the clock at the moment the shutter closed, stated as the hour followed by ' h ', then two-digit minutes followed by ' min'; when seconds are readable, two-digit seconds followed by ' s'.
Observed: 5 h 09 min 33 s
